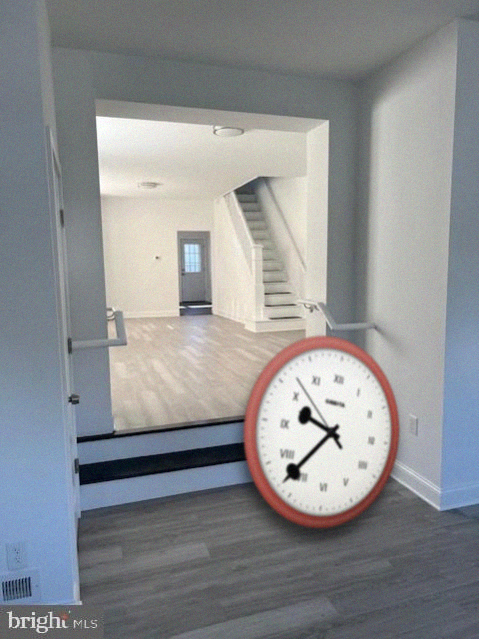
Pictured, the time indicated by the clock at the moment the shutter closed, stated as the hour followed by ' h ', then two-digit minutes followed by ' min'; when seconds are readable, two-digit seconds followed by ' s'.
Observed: 9 h 36 min 52 s
